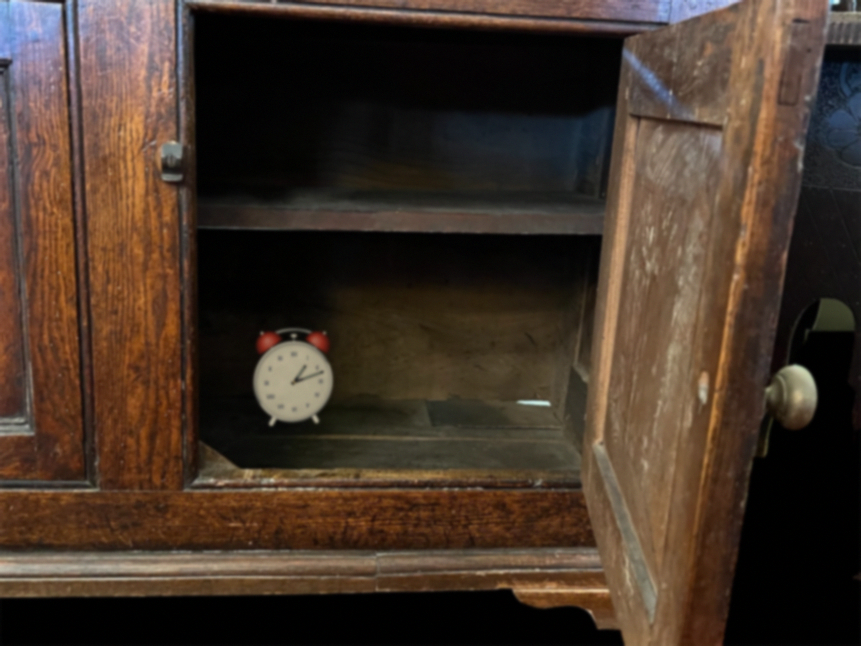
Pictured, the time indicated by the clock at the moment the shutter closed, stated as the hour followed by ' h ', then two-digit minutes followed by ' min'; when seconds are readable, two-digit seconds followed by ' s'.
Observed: 1 h 12 min
